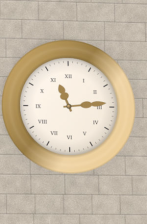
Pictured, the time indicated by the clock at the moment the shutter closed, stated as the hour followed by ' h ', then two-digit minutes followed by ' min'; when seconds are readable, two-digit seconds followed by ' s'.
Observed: 11 h 14 min
